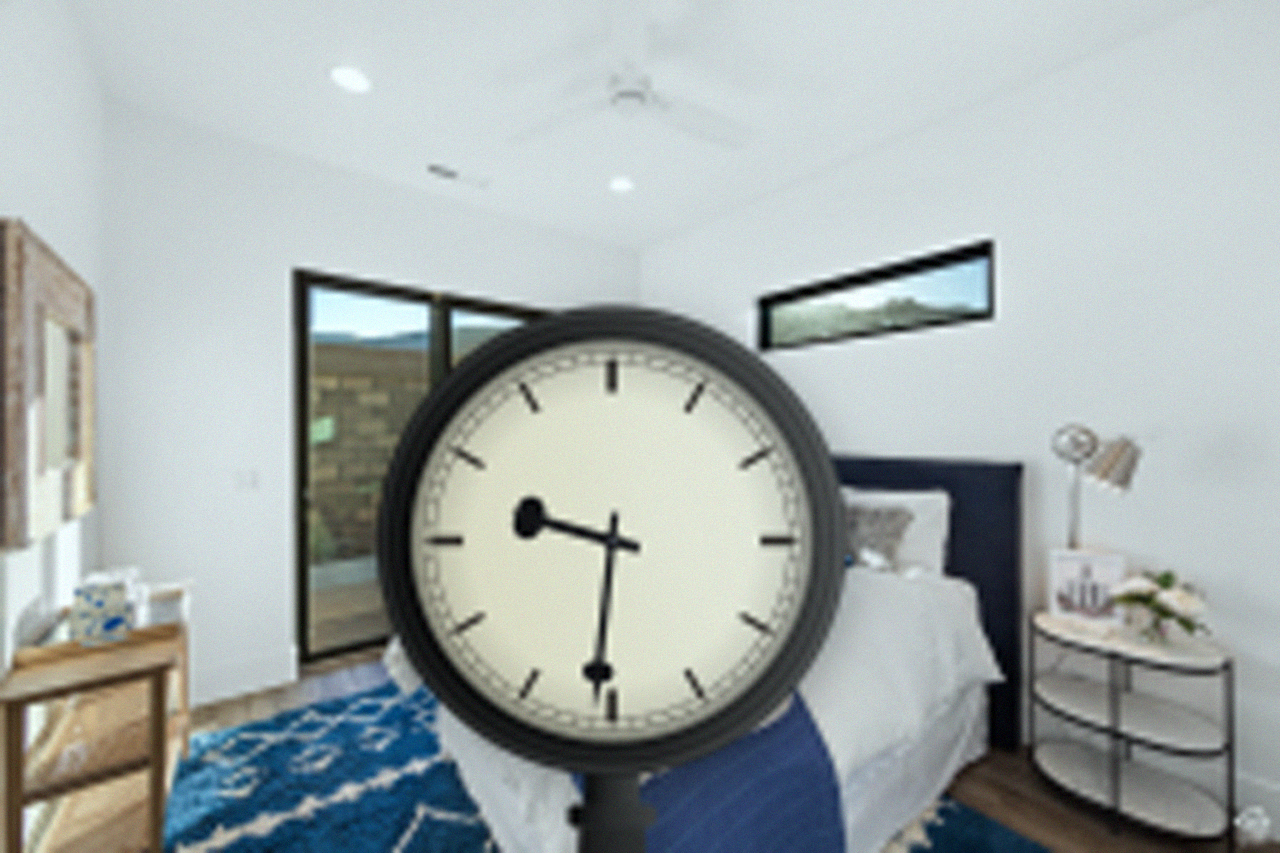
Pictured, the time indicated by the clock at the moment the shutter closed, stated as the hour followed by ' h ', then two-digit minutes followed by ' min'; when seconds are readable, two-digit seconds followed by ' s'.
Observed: 9 h 31 min
